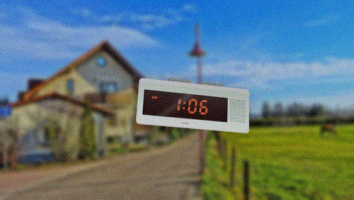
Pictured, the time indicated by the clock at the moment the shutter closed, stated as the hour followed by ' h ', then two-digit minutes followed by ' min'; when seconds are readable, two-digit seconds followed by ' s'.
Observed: 1 h 06 min
